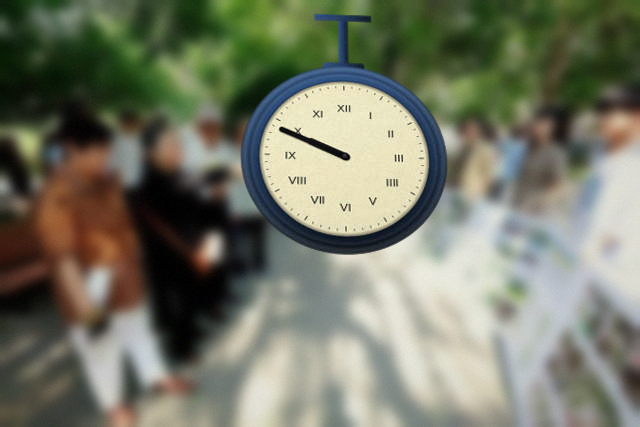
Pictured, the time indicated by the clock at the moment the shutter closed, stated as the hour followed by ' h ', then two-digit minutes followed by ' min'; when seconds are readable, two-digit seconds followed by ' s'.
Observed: 9 h 49 min
